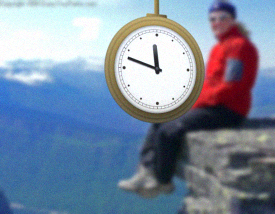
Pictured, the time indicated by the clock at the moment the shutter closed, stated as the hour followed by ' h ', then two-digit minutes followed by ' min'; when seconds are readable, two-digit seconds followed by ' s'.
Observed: 11 h 48 min
